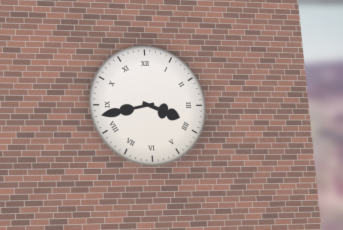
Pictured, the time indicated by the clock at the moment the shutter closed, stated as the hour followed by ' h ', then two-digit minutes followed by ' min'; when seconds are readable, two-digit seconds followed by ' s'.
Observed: 3 h 43 min
